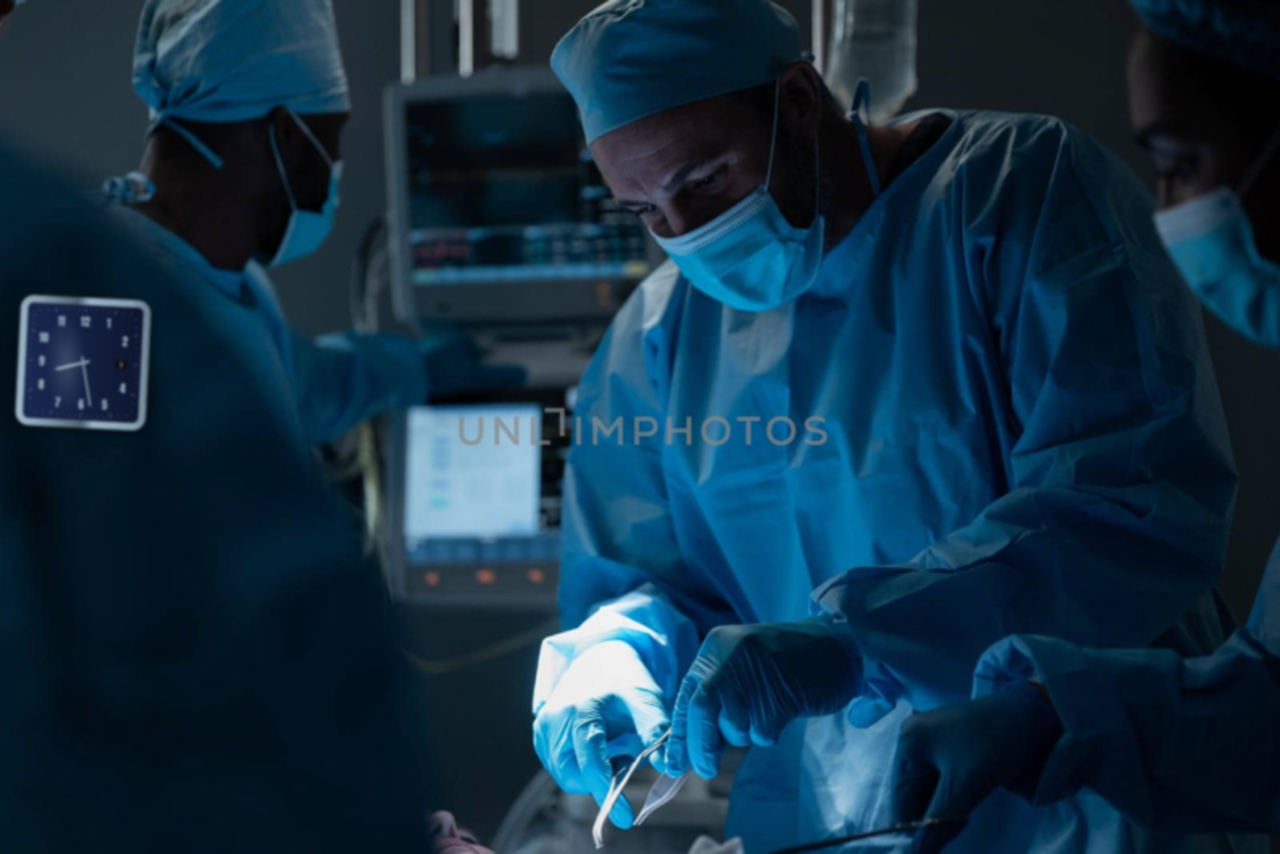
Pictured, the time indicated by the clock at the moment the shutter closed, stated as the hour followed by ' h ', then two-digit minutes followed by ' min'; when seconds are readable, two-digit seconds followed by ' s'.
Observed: 8 h 28 min
